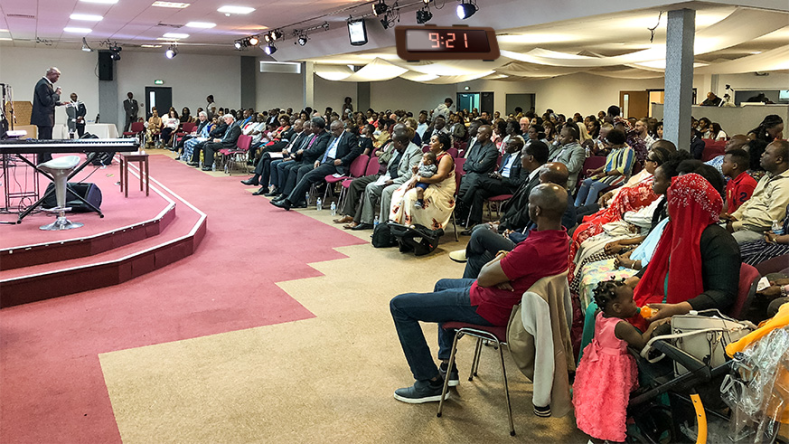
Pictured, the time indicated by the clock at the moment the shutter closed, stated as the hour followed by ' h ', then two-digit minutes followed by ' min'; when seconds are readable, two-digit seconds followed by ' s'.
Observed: 9 h 21 min
